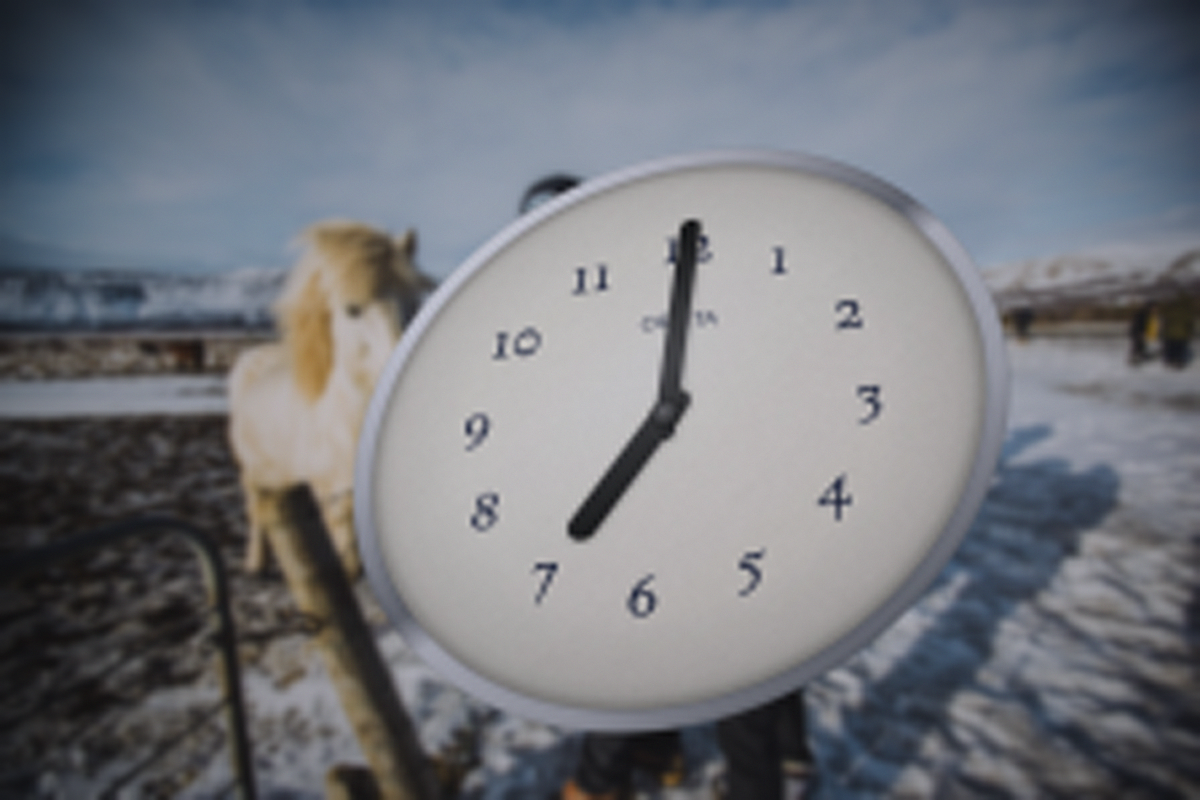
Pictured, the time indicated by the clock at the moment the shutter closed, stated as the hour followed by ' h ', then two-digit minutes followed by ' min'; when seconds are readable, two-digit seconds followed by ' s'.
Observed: 7 h 00 min
